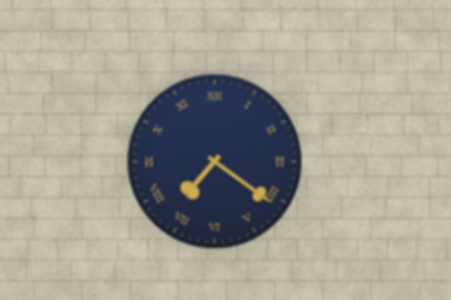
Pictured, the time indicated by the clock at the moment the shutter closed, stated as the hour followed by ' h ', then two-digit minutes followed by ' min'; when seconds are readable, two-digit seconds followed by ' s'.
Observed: 7 h 21 min
